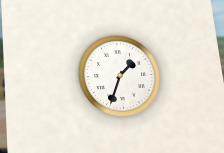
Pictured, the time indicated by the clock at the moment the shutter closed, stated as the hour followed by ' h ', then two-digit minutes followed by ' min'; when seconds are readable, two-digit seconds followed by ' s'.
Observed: 1 h 34 min
